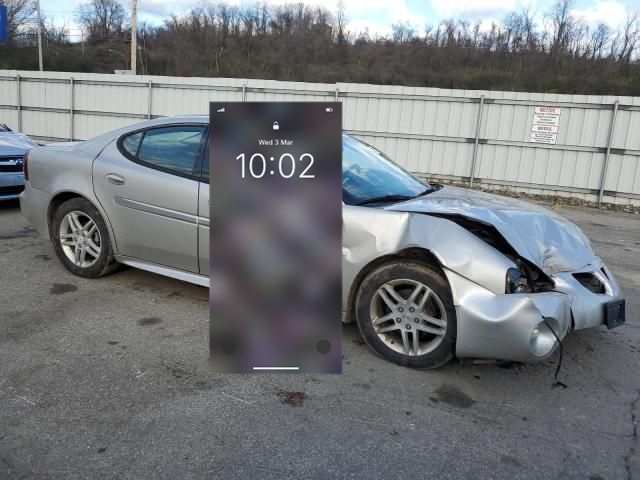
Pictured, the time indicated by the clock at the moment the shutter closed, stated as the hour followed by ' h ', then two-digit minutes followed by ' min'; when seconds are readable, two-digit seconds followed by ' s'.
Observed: 10 h 02 min
